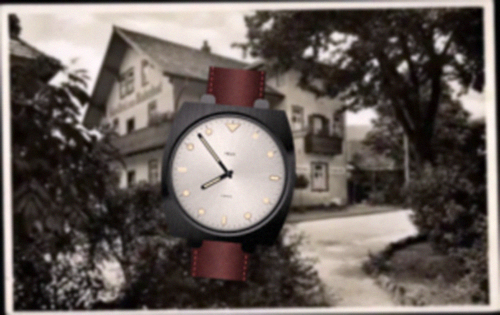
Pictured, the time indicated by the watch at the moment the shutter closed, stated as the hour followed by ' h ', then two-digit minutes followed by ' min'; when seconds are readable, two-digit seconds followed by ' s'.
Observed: 7 h 53 min
